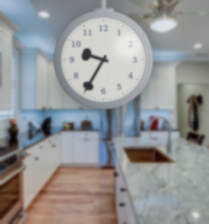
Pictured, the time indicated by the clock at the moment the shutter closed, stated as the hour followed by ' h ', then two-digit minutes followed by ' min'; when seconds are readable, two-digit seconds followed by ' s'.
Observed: 9 h 35 min
